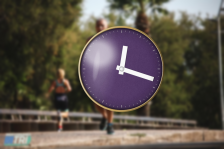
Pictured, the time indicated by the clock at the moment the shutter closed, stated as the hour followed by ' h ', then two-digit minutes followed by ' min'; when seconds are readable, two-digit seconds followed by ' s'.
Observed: 12 h 18 min
